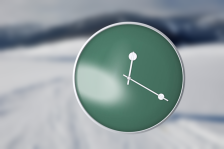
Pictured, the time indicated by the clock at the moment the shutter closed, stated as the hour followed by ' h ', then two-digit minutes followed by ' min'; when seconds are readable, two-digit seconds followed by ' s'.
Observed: 12 h 20 min
